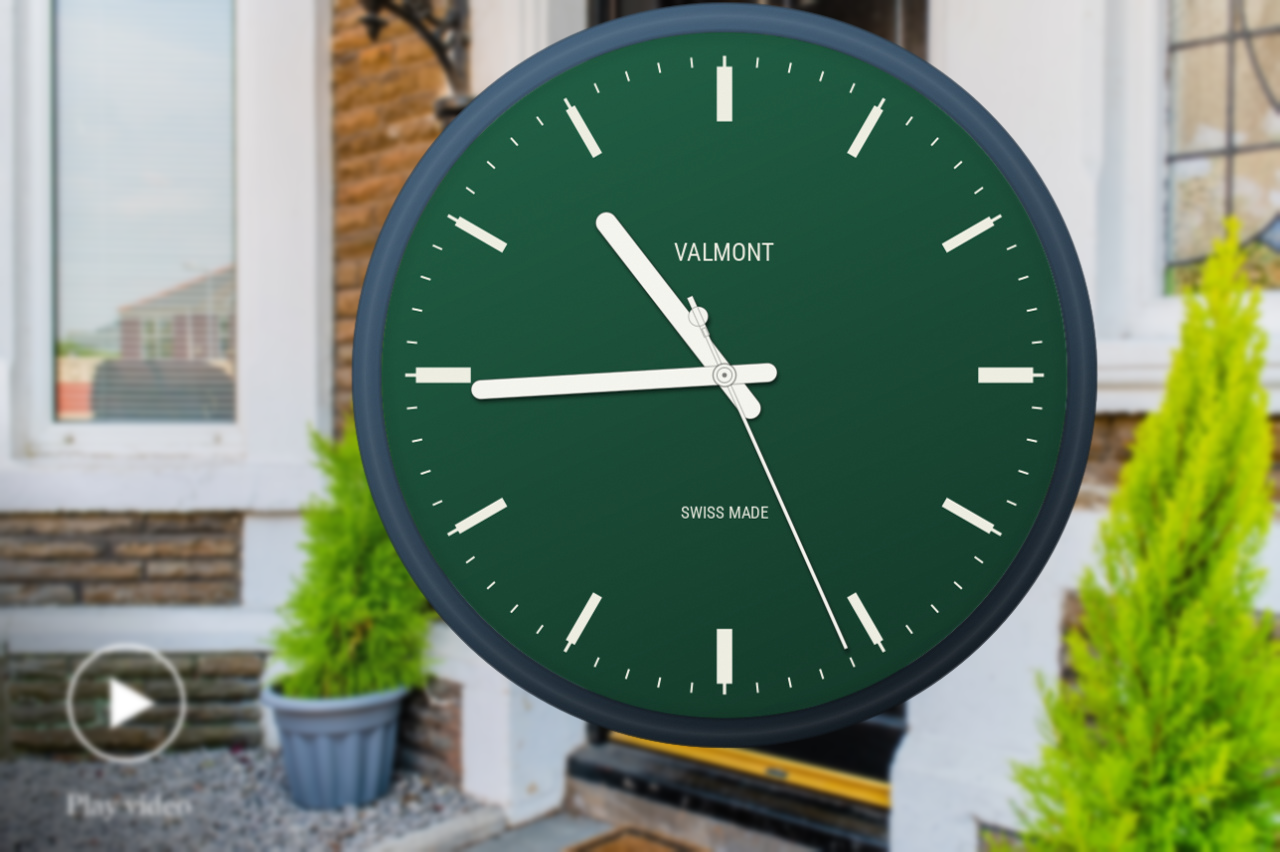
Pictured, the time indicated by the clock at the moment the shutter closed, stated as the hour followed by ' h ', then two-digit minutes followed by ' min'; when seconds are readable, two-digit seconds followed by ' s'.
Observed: 10 h 44 min 26 s
